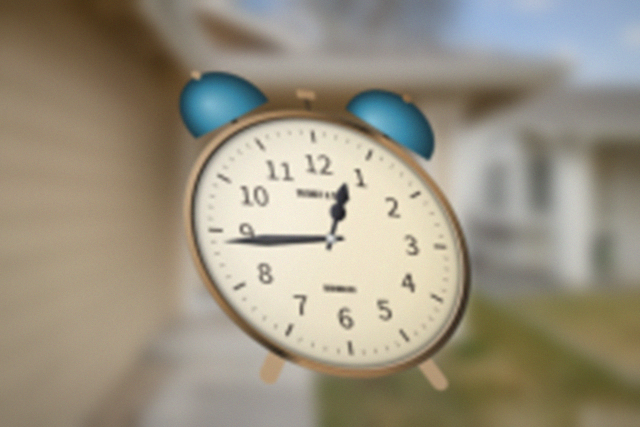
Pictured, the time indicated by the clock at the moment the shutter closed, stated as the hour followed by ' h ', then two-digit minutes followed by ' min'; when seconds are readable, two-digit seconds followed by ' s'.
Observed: 12 h 44 min
